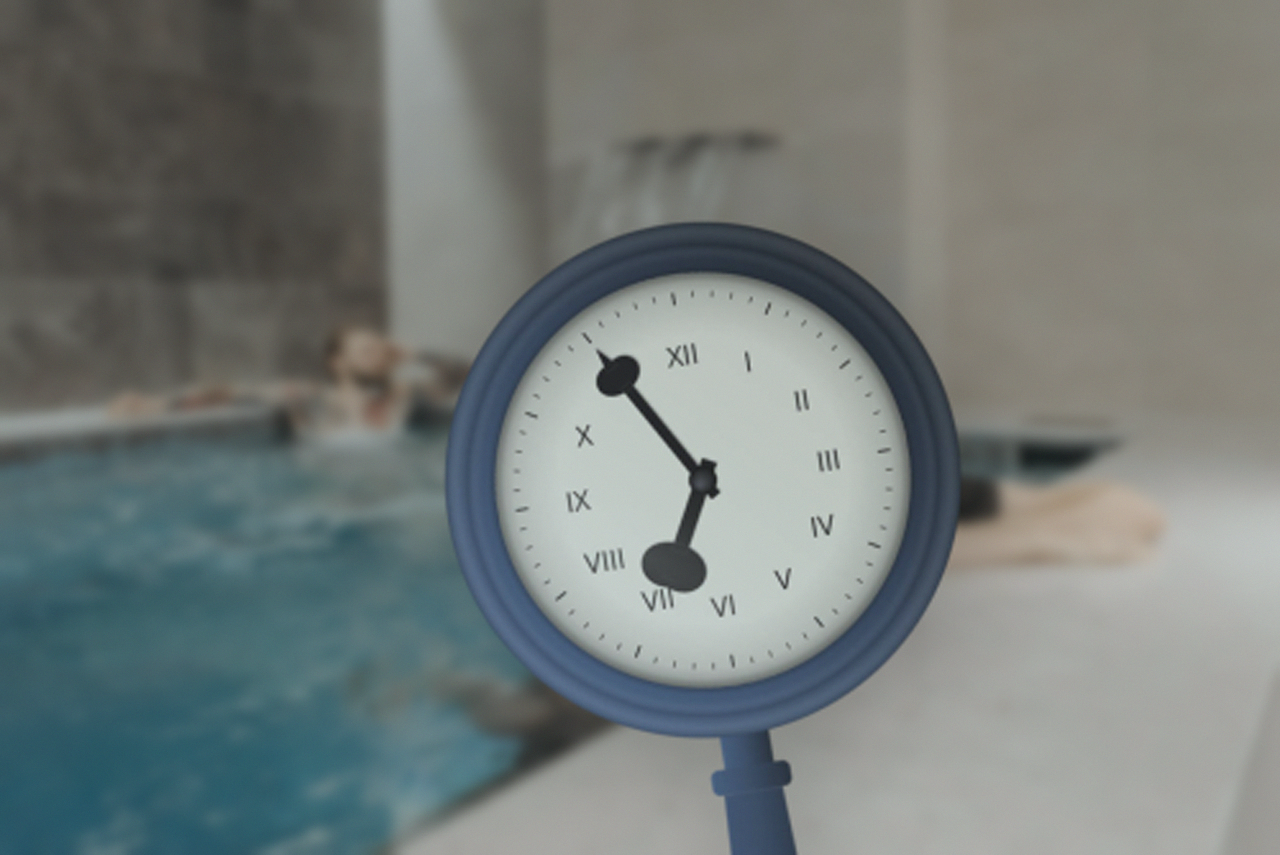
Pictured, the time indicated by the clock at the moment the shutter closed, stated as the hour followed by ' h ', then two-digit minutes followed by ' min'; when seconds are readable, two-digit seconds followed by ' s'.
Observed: 6 h 55 min
